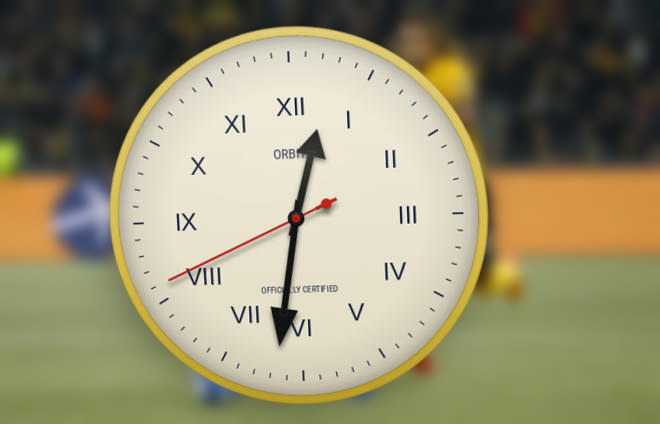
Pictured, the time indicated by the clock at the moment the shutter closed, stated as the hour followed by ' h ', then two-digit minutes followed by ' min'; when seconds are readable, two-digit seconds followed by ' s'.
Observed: 12 h 31 min 41 s
